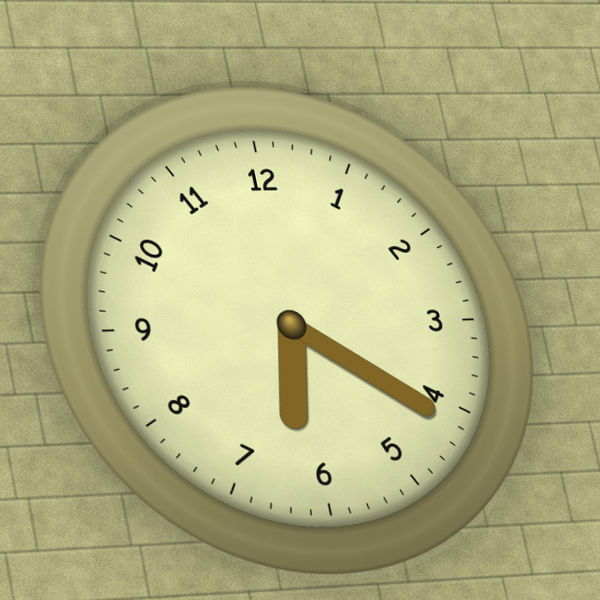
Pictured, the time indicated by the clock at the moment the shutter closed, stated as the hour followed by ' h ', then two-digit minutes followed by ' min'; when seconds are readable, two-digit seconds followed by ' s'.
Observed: 6 h 21 min
